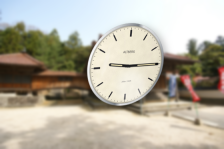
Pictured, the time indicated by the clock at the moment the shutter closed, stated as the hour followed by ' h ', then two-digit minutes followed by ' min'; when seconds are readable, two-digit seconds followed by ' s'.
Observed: 9 h 15 min
